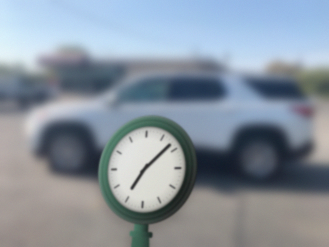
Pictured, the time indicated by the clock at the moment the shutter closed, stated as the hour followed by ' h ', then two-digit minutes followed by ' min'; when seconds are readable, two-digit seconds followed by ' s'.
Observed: 7 h 08 min
